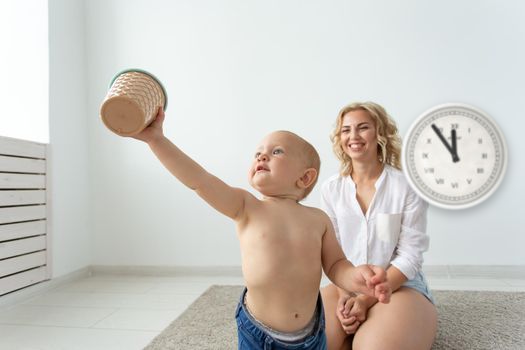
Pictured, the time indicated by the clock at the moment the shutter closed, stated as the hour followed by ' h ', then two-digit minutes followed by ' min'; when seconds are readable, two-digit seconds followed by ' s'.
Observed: 11 h 54 min
